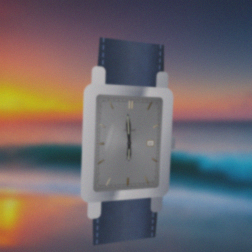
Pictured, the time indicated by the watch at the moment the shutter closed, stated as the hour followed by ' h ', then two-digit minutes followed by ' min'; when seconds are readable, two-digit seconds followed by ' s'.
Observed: 5 h 59 min
